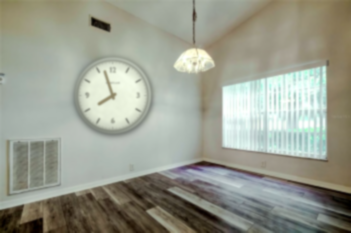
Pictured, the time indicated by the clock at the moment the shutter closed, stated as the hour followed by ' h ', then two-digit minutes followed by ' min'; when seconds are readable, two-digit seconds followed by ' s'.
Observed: 7 h 57 min
